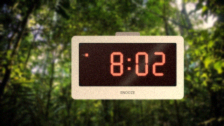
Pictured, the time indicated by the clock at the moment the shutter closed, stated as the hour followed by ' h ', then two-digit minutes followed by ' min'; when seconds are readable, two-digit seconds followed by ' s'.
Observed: 8 h 02 min
